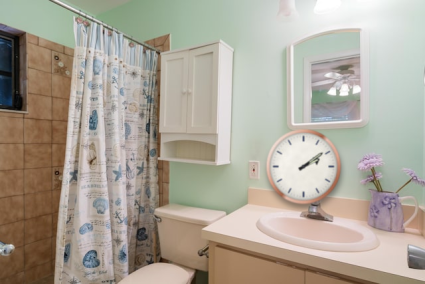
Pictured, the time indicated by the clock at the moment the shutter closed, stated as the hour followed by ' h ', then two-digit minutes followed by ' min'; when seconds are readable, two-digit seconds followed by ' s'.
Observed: 2 h 09 min
